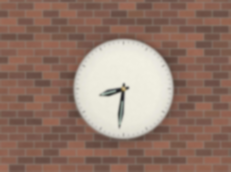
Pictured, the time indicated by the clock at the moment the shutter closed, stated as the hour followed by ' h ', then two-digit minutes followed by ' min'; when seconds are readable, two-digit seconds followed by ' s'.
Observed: 8 h 31 min
